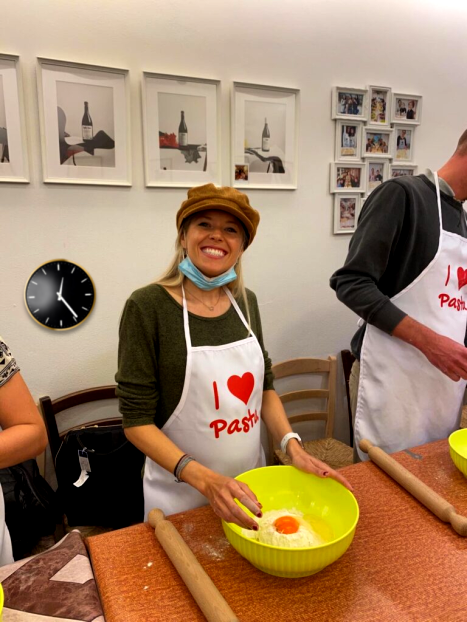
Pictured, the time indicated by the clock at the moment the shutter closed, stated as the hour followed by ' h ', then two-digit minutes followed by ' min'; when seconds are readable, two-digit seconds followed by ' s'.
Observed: 12 h 24 min
